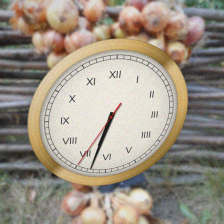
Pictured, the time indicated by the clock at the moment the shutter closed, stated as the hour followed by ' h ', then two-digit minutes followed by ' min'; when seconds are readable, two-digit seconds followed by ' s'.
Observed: 6 h 32 min 35 s
